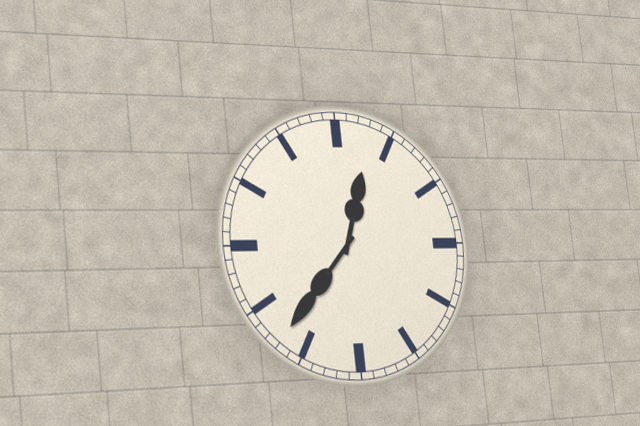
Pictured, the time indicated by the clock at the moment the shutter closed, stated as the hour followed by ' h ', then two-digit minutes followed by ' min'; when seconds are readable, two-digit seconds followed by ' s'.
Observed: 12 h 37 min
